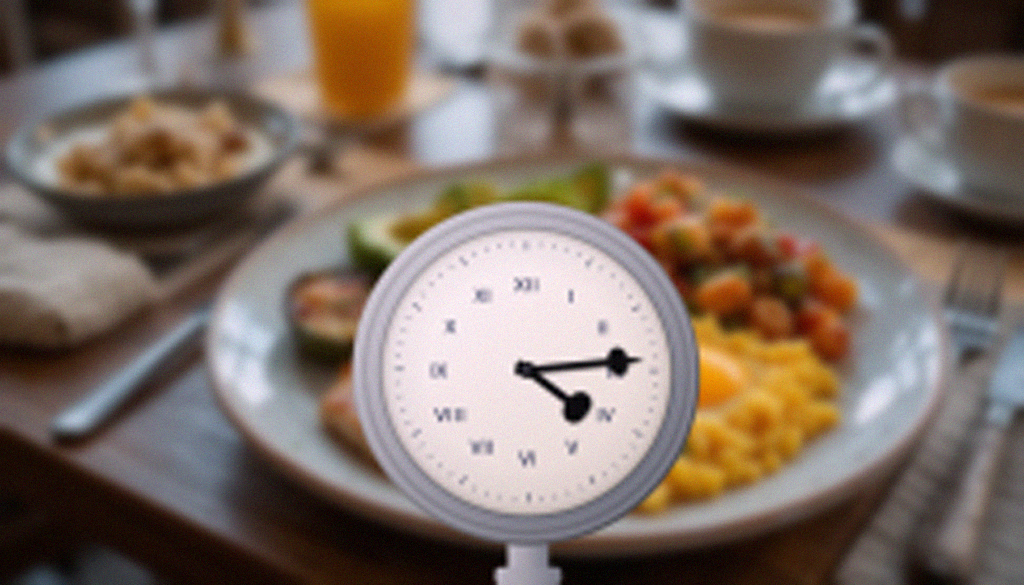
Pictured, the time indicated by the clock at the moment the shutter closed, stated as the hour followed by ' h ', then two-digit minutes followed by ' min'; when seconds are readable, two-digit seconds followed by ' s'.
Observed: 4 h 14 min
